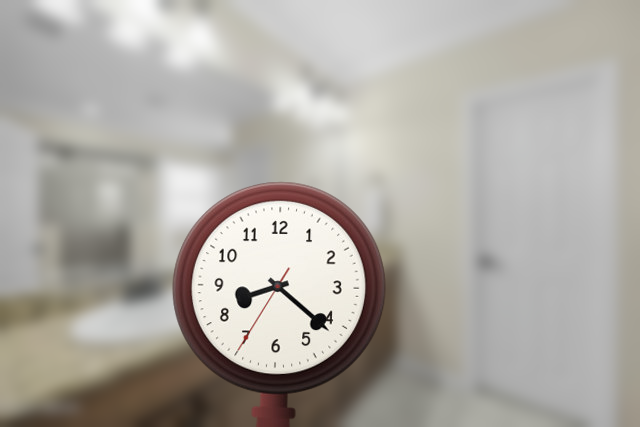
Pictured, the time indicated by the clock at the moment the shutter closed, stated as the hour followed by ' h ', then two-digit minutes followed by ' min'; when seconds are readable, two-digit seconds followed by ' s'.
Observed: 8 h 21 min 35 s
